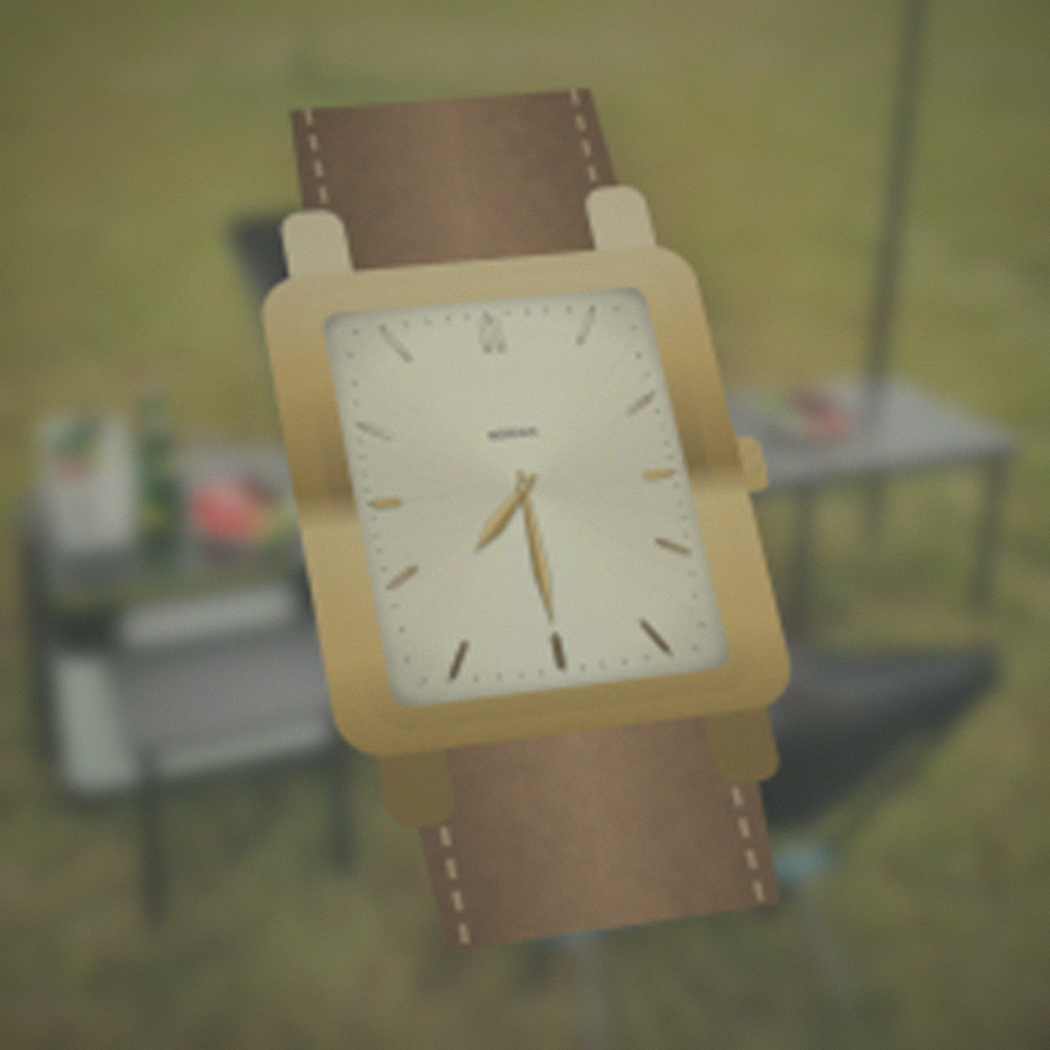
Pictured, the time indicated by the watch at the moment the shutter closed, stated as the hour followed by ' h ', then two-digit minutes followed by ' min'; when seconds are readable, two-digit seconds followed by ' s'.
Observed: 7 h 30 min
